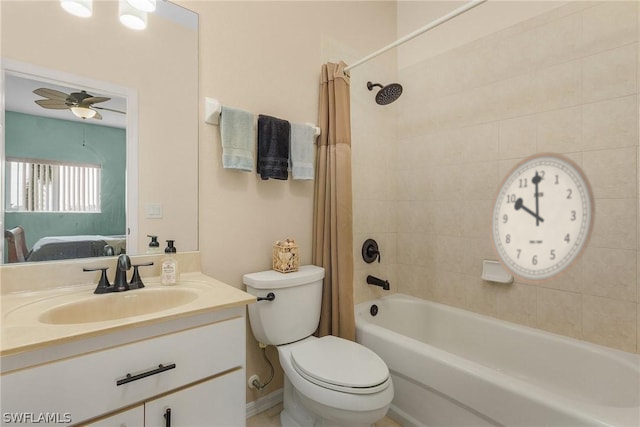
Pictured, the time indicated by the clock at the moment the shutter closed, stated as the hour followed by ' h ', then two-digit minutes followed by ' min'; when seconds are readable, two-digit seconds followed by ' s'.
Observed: 9 h 59 min
